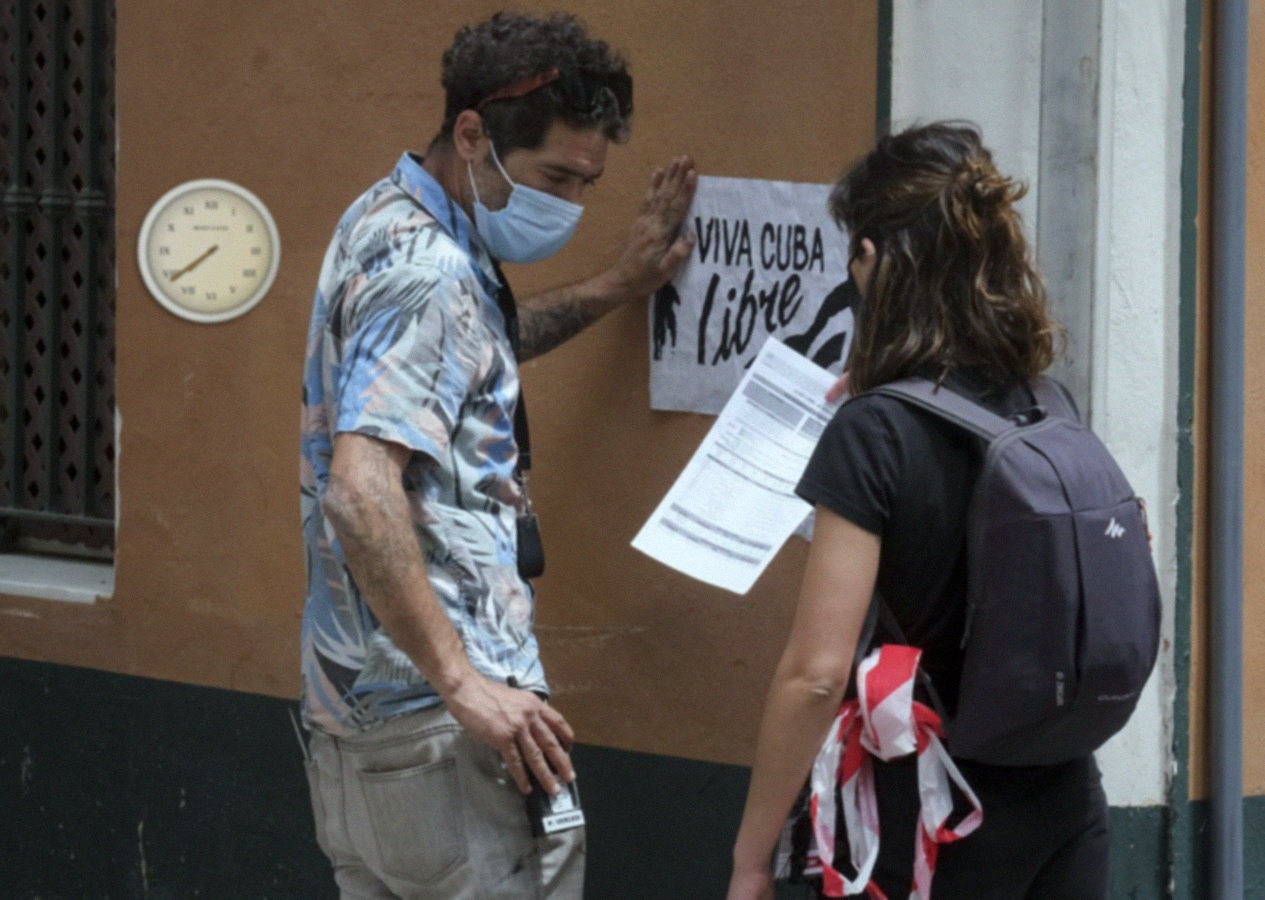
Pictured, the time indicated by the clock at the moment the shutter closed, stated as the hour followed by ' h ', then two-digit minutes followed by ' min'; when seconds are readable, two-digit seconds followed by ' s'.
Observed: 7 h 39 min
